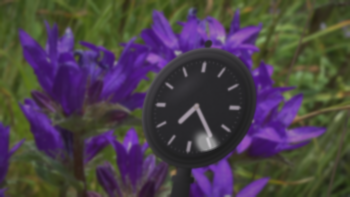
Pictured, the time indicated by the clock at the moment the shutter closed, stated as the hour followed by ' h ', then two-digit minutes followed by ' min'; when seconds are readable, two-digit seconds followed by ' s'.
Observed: 7 h 24 min
